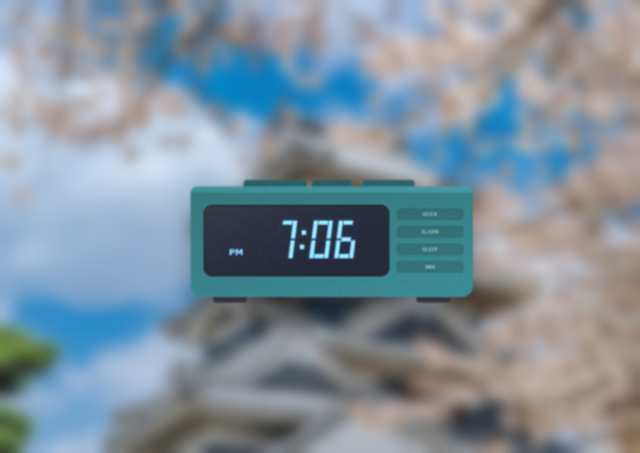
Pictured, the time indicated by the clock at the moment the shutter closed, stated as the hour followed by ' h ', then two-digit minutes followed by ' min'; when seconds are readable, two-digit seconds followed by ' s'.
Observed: 7 h 06 min
